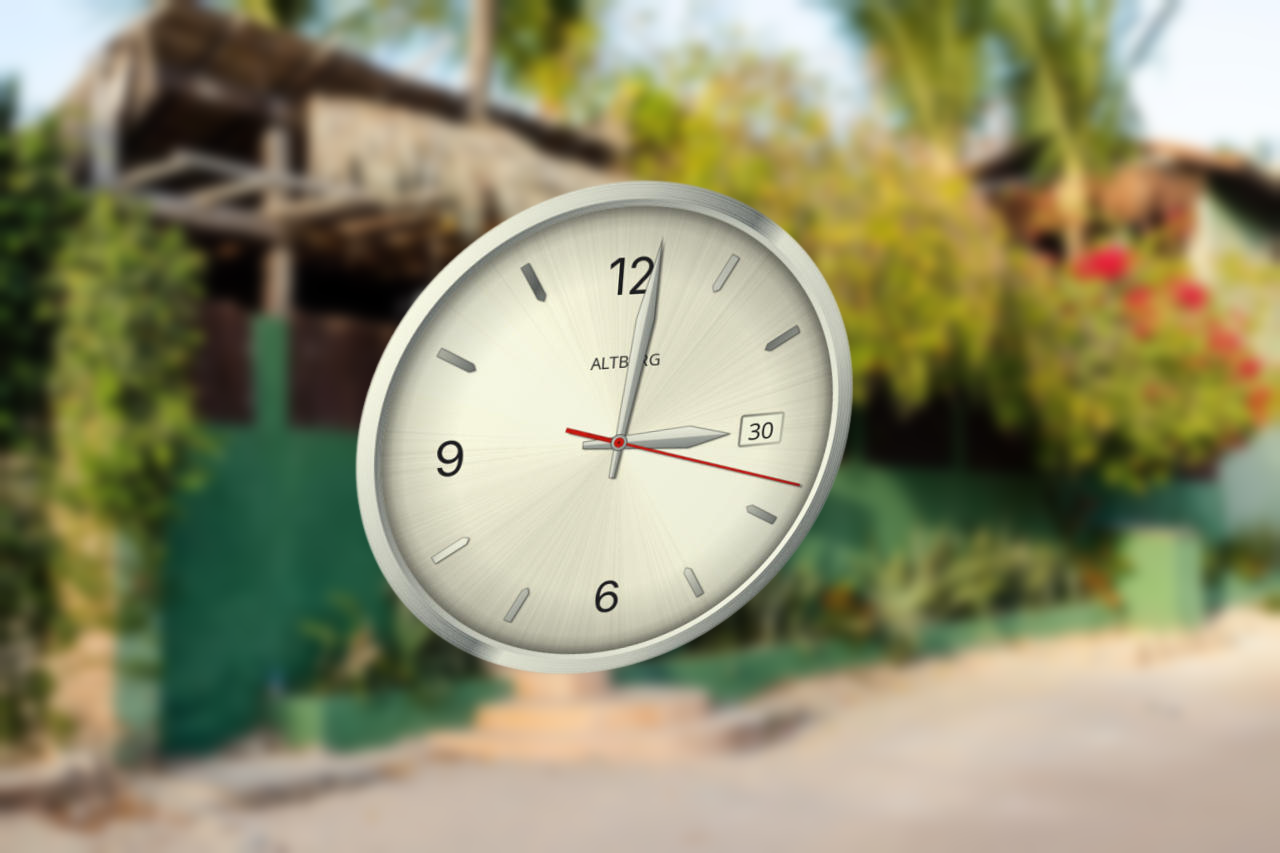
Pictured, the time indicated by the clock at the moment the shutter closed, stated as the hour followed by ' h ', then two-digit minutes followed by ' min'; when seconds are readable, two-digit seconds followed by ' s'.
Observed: 3 h 01 min 18 s
